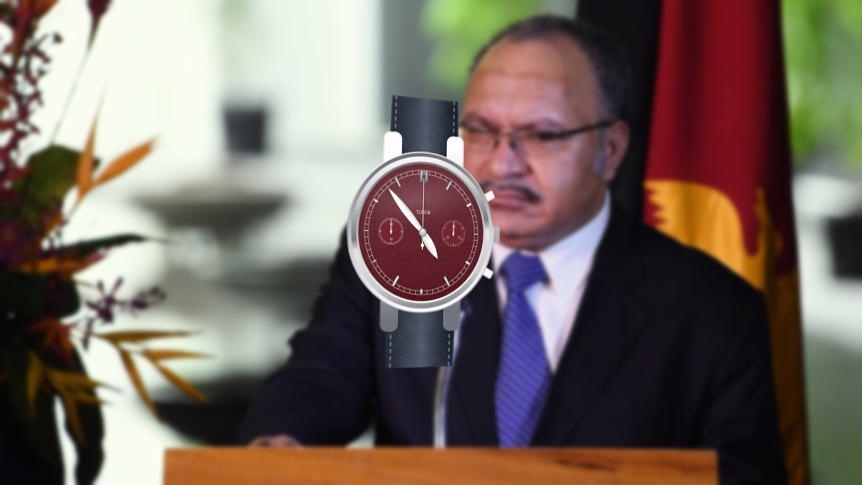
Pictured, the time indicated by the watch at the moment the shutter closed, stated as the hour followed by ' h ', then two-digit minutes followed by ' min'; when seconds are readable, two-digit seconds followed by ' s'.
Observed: 4 h 53 min
